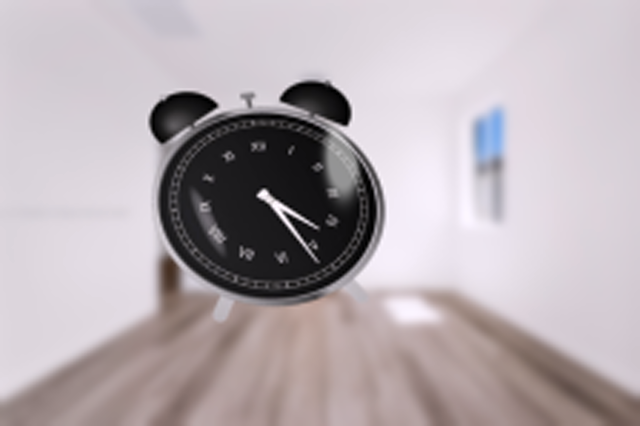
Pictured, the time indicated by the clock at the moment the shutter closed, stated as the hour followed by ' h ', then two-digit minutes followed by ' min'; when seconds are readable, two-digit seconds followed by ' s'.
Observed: 4 h 26 min
